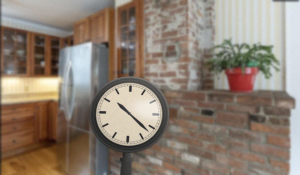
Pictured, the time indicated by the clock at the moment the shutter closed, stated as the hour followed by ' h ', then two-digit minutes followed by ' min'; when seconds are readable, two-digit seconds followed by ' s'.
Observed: 10 h 22 min
